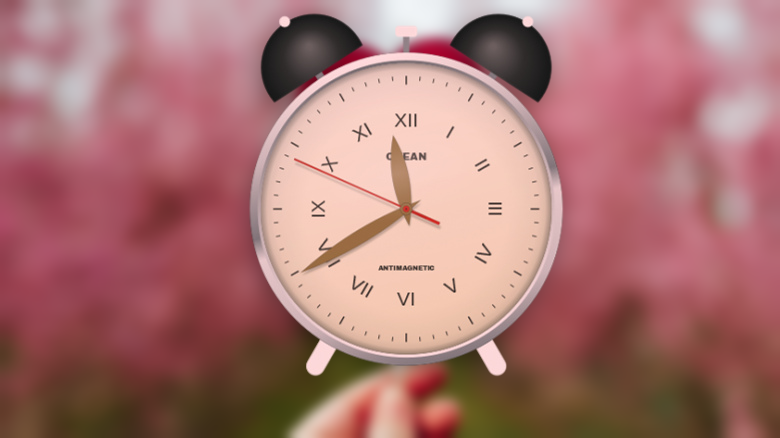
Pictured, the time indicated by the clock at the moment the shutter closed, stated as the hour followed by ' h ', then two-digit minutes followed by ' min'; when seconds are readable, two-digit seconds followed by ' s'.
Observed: 11 h 39 min 49 s
